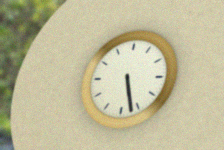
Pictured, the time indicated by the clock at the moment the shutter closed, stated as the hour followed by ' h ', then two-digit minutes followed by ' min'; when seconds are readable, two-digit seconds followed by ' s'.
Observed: 5 h 27 min
